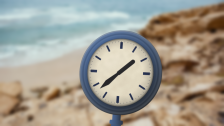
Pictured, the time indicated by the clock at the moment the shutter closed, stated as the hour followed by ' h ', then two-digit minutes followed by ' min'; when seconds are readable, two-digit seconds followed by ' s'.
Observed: 1 h 38 min
